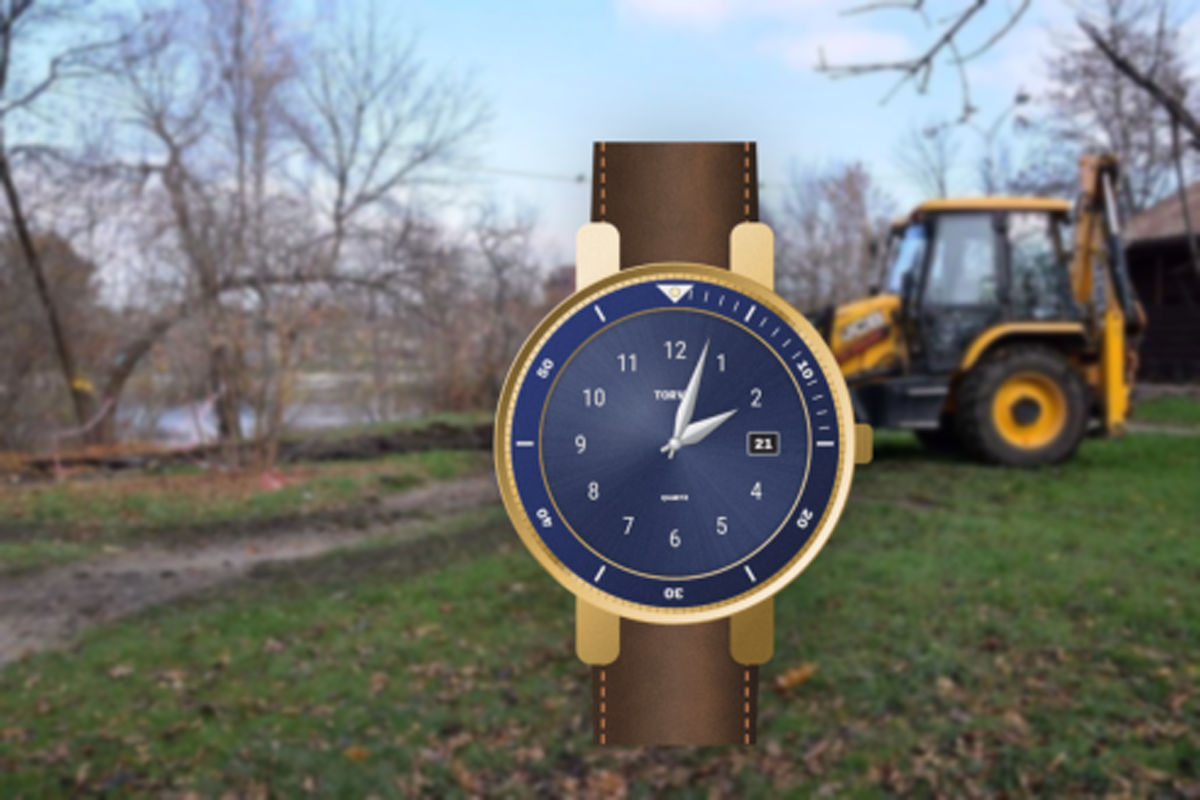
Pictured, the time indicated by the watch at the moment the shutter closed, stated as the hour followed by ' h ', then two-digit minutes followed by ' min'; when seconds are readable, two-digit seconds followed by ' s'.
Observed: 2 h 03 min
